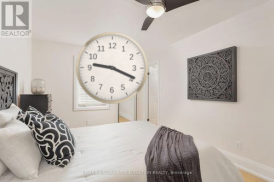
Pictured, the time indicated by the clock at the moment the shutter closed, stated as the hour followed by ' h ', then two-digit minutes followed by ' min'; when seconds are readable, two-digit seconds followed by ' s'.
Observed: 9 h 19 min
